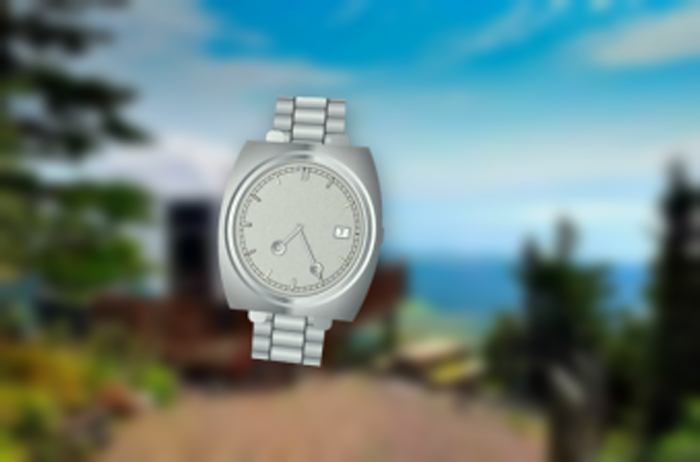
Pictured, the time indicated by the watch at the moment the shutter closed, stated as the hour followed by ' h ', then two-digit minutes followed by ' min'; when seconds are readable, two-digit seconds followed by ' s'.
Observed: 7 h 25 min
